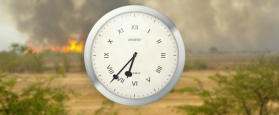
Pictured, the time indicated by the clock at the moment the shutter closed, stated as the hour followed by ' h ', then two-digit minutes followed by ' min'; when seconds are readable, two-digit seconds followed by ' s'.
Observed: 6 h 37 min
